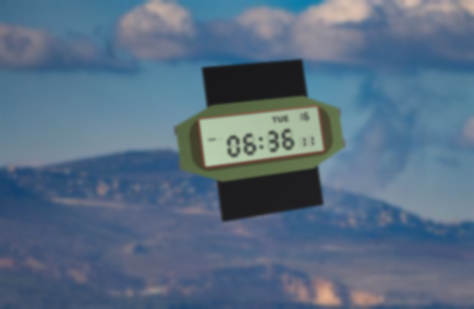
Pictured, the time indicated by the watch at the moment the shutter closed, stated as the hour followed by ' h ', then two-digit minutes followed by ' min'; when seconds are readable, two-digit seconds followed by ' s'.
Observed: 6 h 36 min
